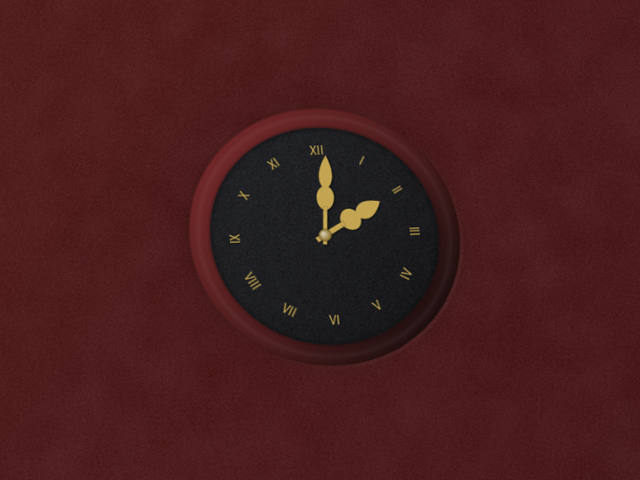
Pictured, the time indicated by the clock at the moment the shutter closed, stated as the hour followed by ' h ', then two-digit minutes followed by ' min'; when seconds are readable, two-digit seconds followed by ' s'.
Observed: 2 h 01 min
